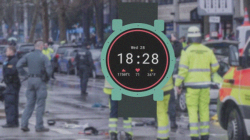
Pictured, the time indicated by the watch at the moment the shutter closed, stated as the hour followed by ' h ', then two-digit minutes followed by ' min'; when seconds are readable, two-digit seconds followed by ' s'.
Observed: 18 h 28 min
